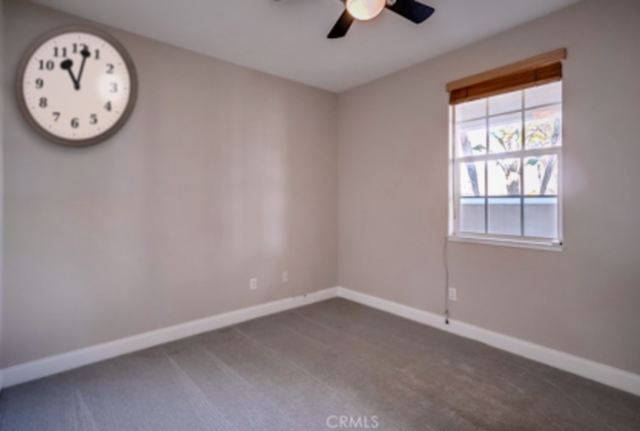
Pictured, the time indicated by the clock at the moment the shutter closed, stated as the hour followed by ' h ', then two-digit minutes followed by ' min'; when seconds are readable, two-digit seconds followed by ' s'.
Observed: 11 h 02 min
